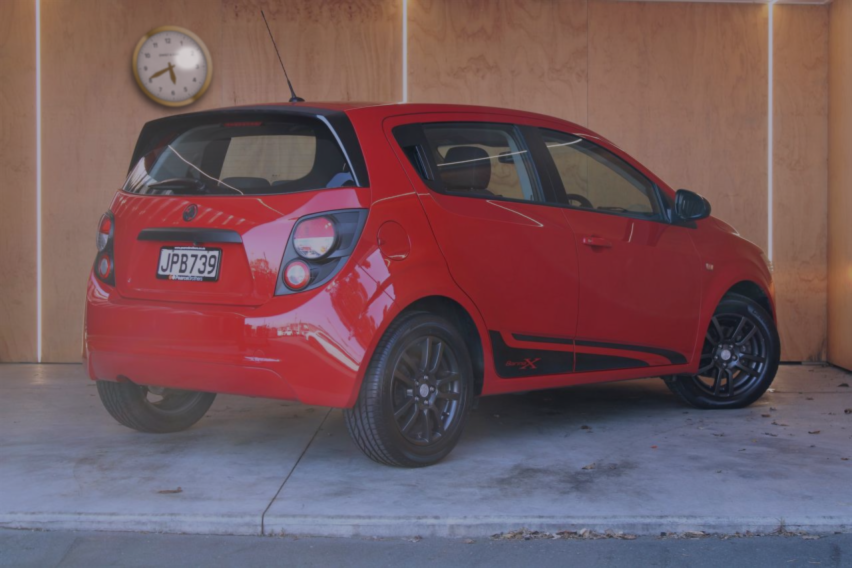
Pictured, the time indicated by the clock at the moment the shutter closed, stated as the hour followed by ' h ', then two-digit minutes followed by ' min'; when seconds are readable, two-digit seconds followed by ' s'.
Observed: 5 h 41 min
